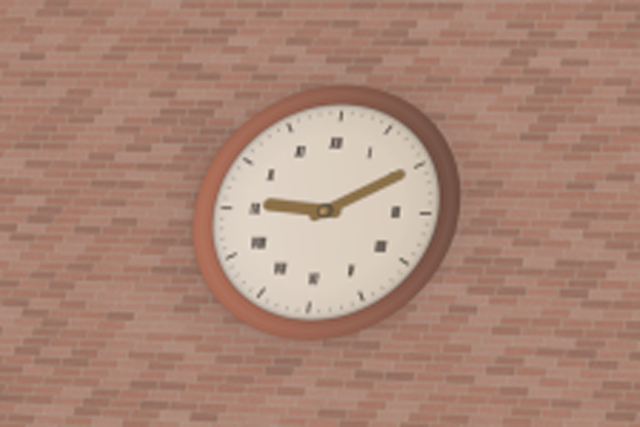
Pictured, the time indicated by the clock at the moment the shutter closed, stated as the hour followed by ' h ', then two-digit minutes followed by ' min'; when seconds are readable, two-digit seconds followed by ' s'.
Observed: 9 h 10 min
